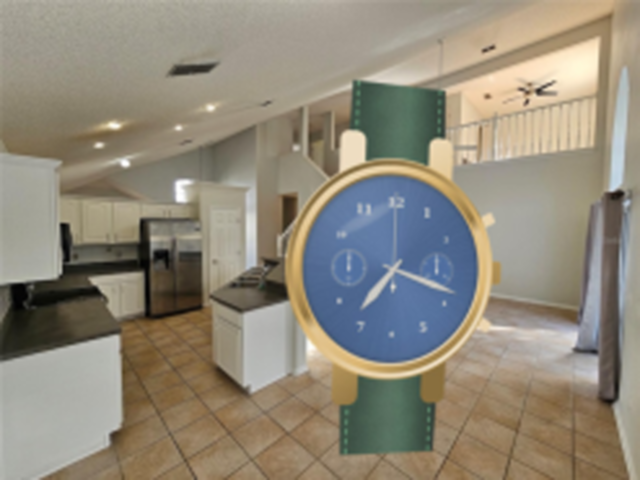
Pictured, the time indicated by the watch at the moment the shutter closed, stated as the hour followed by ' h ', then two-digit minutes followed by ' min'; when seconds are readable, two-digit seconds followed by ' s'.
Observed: 7 h 18 min
